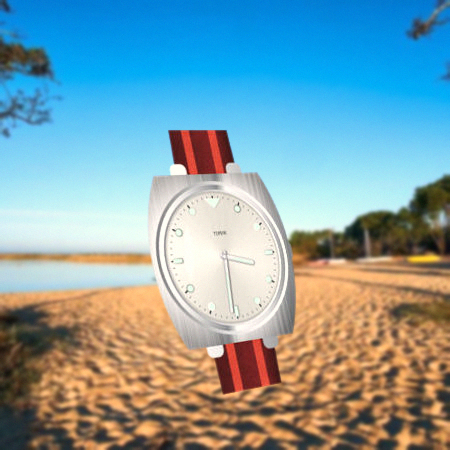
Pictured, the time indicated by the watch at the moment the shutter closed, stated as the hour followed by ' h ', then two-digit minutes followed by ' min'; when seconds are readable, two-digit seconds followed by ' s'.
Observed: 3 h 31 min
